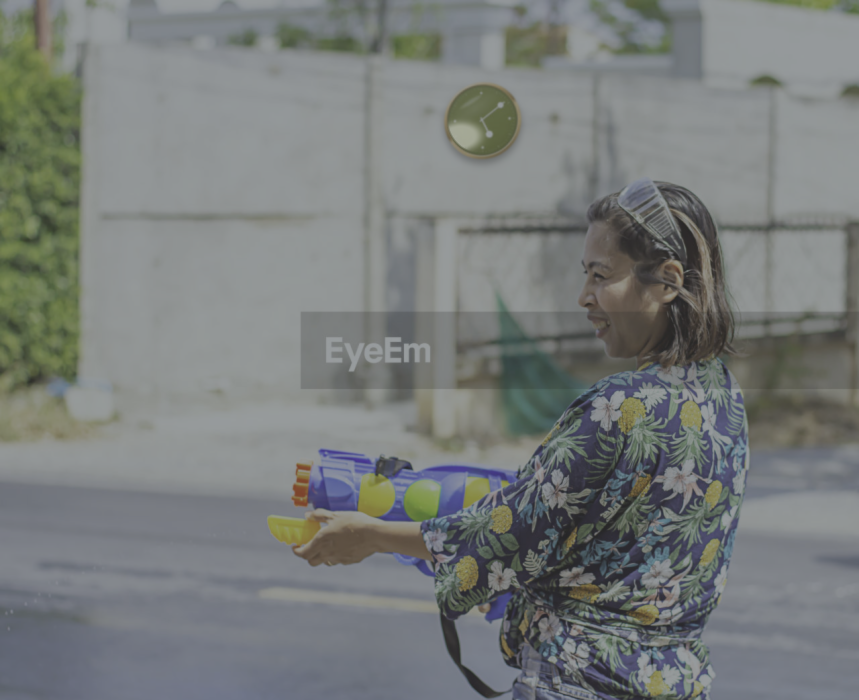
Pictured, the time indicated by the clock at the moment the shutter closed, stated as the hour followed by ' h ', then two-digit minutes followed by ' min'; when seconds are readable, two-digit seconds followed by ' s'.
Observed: 5 h 09 min
